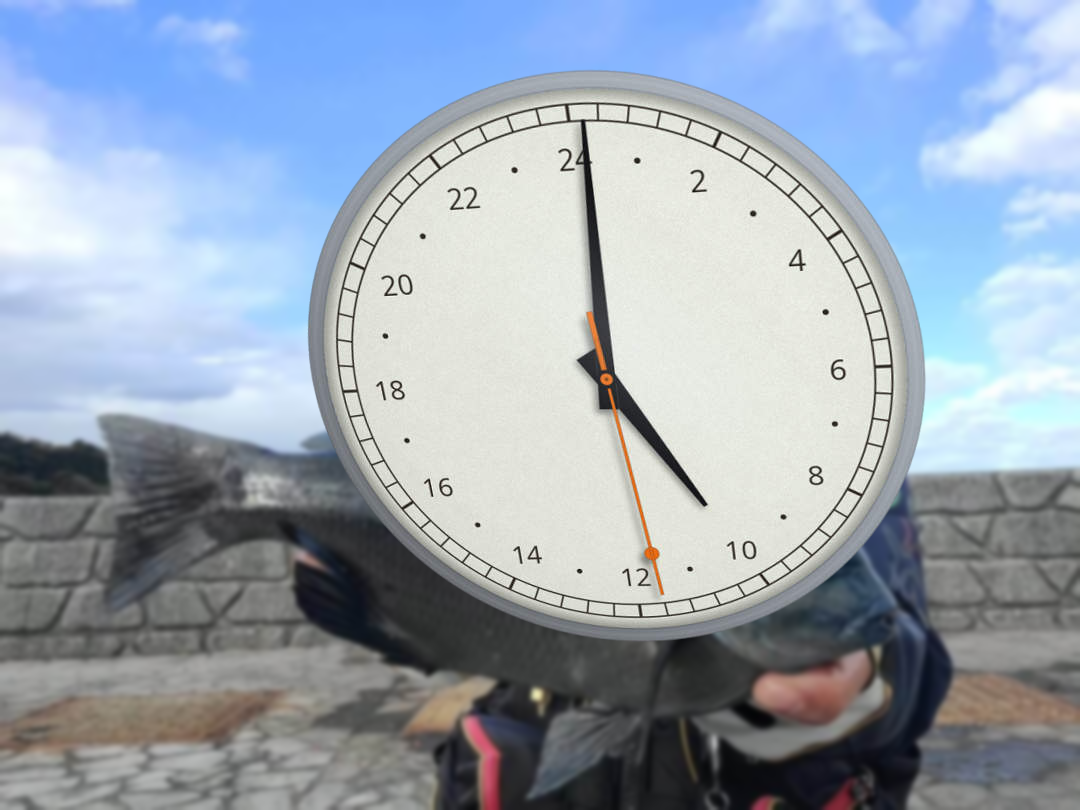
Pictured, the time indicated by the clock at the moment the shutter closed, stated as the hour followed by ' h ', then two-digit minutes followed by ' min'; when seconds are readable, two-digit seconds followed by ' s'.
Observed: 10 h 00 min 29 s
